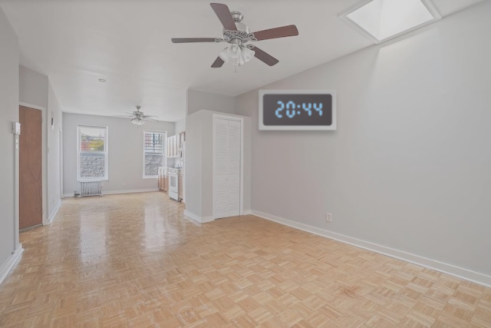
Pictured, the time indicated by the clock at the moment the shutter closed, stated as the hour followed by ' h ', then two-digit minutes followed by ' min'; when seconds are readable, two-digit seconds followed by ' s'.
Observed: 20 h 44 min
